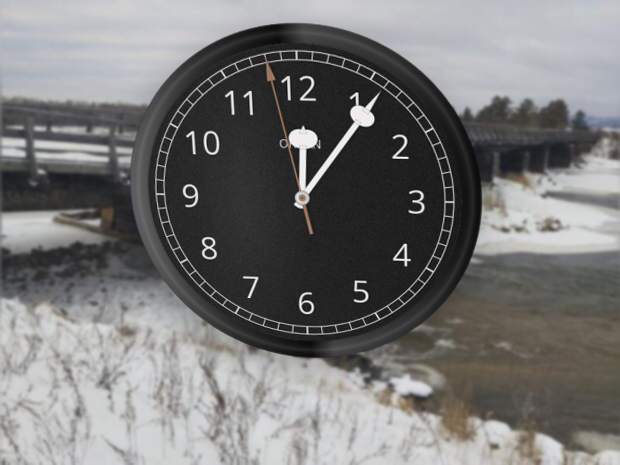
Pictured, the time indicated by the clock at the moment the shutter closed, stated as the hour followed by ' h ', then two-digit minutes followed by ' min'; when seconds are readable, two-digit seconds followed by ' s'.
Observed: 12 h 05 min 58 s
